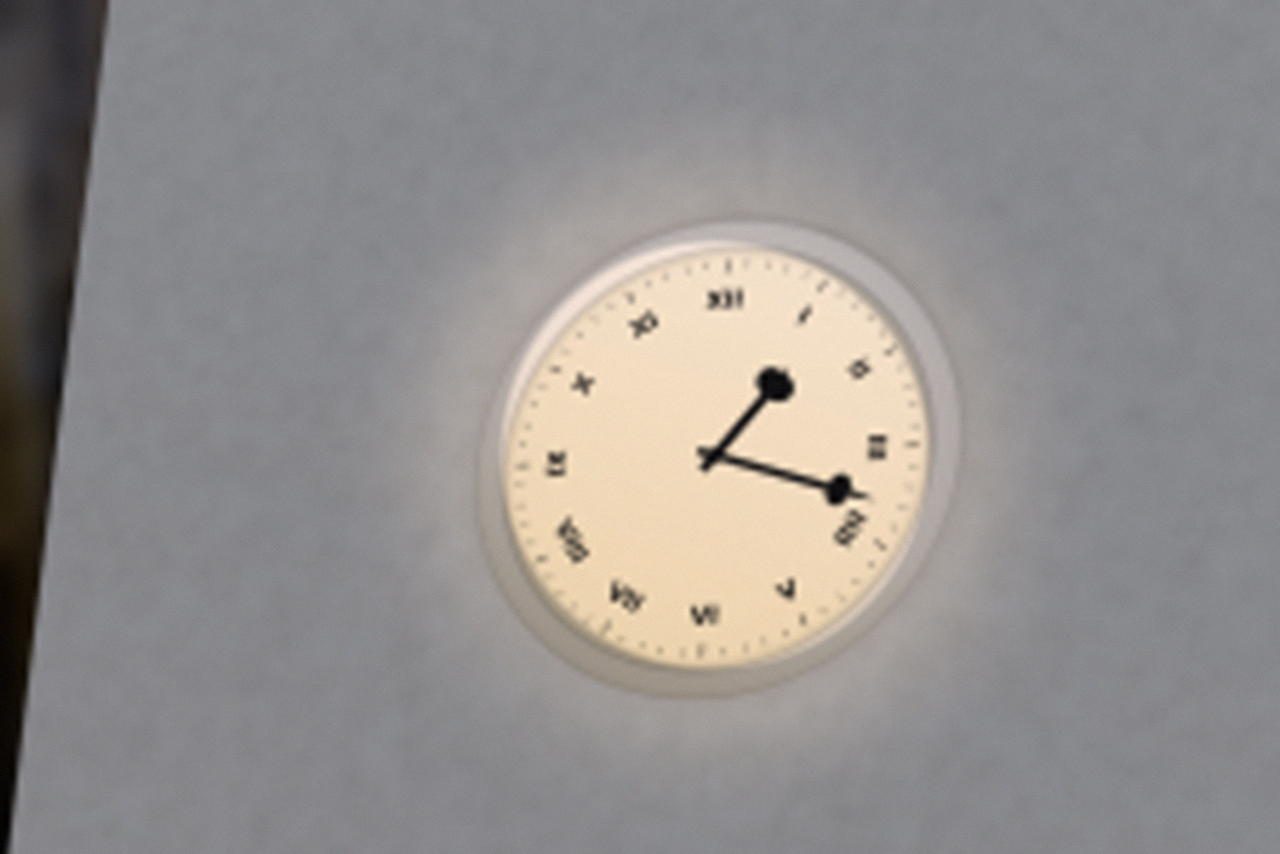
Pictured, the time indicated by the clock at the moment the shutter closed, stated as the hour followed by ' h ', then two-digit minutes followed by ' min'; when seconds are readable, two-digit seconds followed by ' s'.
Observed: 1 h 18 min
